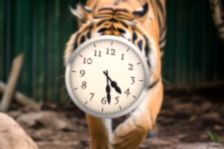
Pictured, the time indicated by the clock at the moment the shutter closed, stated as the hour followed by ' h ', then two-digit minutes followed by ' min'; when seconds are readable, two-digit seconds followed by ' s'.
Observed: 4 h 28 min
